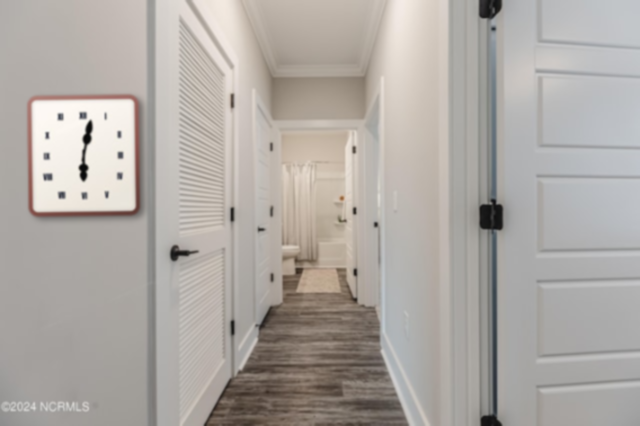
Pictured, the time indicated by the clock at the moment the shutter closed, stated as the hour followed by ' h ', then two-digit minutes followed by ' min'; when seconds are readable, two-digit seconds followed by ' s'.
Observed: 6 h 02 min
